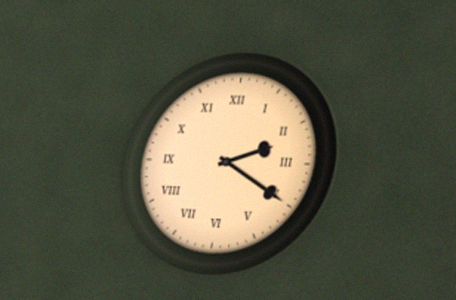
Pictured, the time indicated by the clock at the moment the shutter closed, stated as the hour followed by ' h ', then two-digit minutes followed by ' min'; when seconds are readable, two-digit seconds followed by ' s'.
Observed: 2 h 20 min
